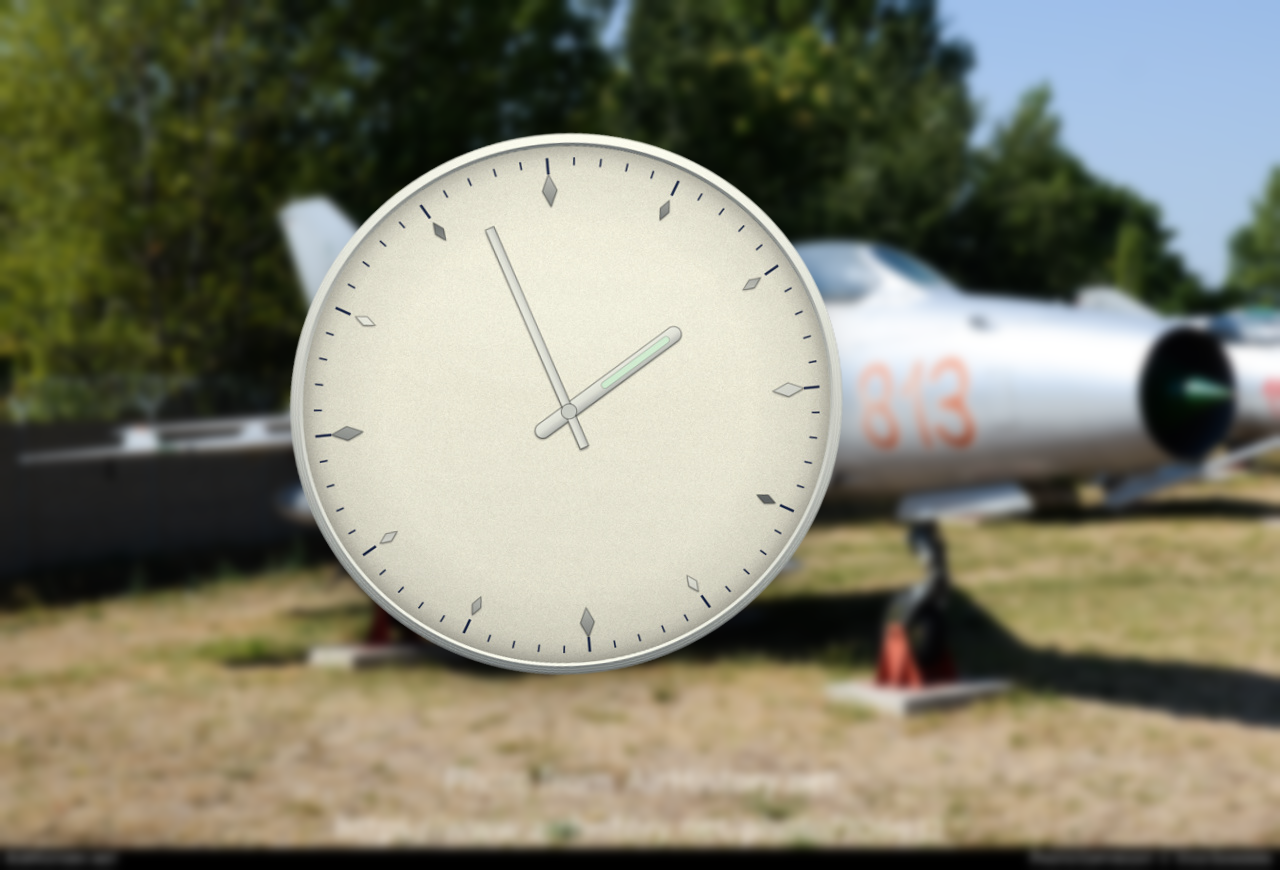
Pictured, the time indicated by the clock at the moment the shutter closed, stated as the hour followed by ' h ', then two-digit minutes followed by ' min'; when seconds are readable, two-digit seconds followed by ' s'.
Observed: 1 h 57 min
